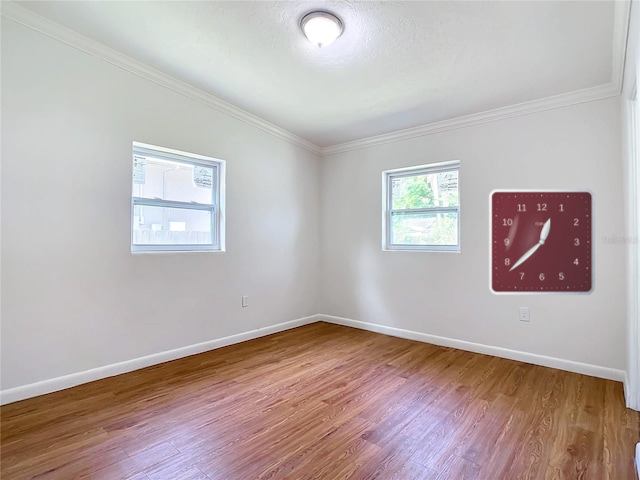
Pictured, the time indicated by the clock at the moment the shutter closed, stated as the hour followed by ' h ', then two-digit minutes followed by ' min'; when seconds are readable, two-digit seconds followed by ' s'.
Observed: 12 h 38 min
